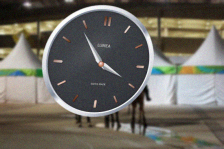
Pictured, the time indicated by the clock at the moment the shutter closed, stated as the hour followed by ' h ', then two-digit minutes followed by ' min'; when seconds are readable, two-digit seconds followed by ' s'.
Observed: 3 h 54 min
